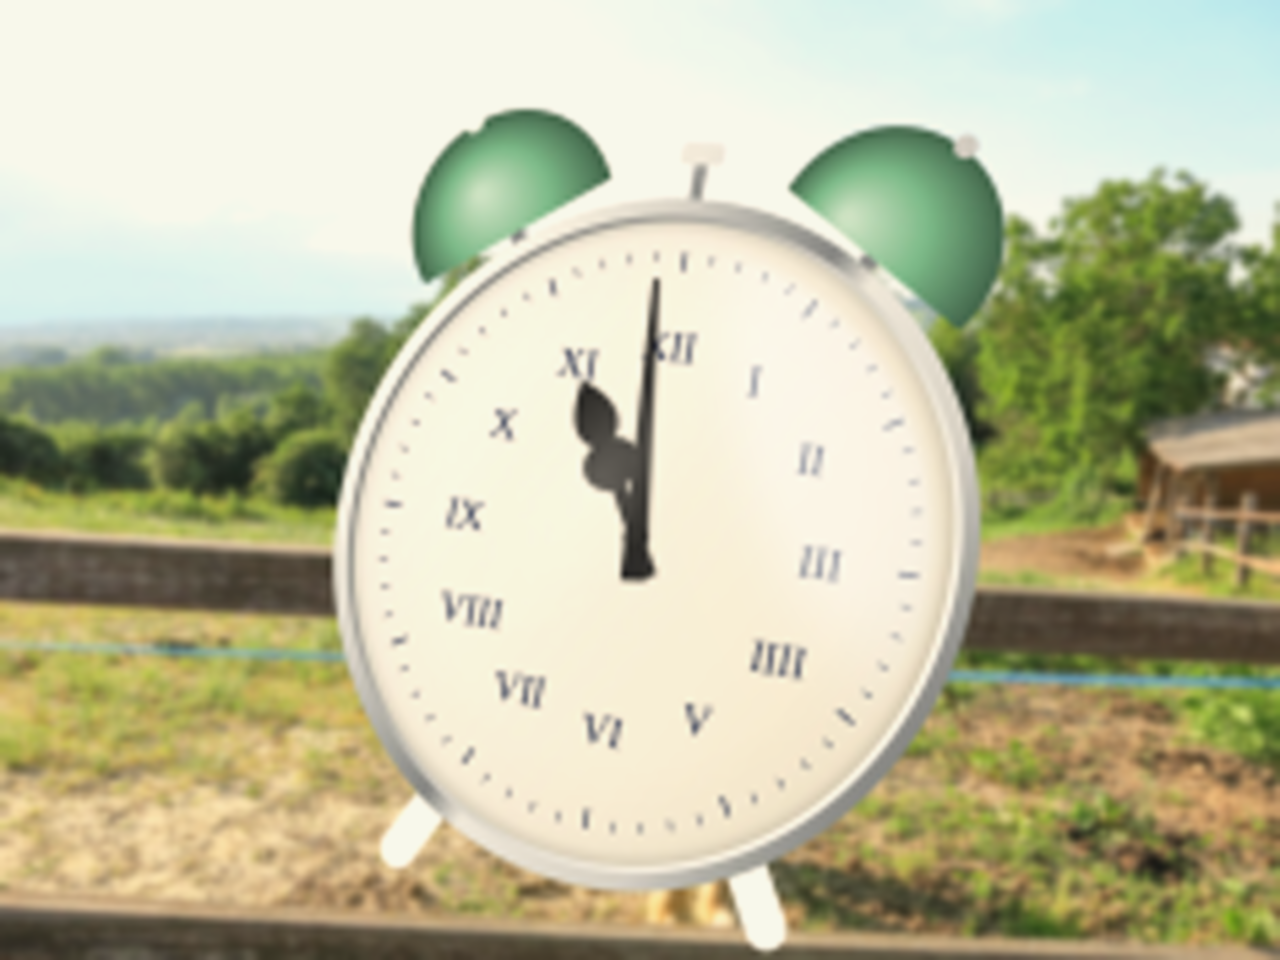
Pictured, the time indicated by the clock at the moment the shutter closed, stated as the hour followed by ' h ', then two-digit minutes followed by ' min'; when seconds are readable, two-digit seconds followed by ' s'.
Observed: 10 h 59 min
